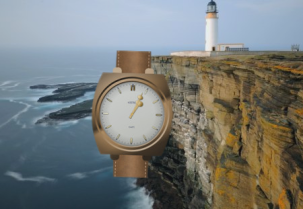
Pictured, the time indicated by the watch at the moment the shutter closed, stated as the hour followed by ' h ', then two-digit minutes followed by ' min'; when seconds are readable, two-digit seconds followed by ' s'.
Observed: 1 h 04 min
